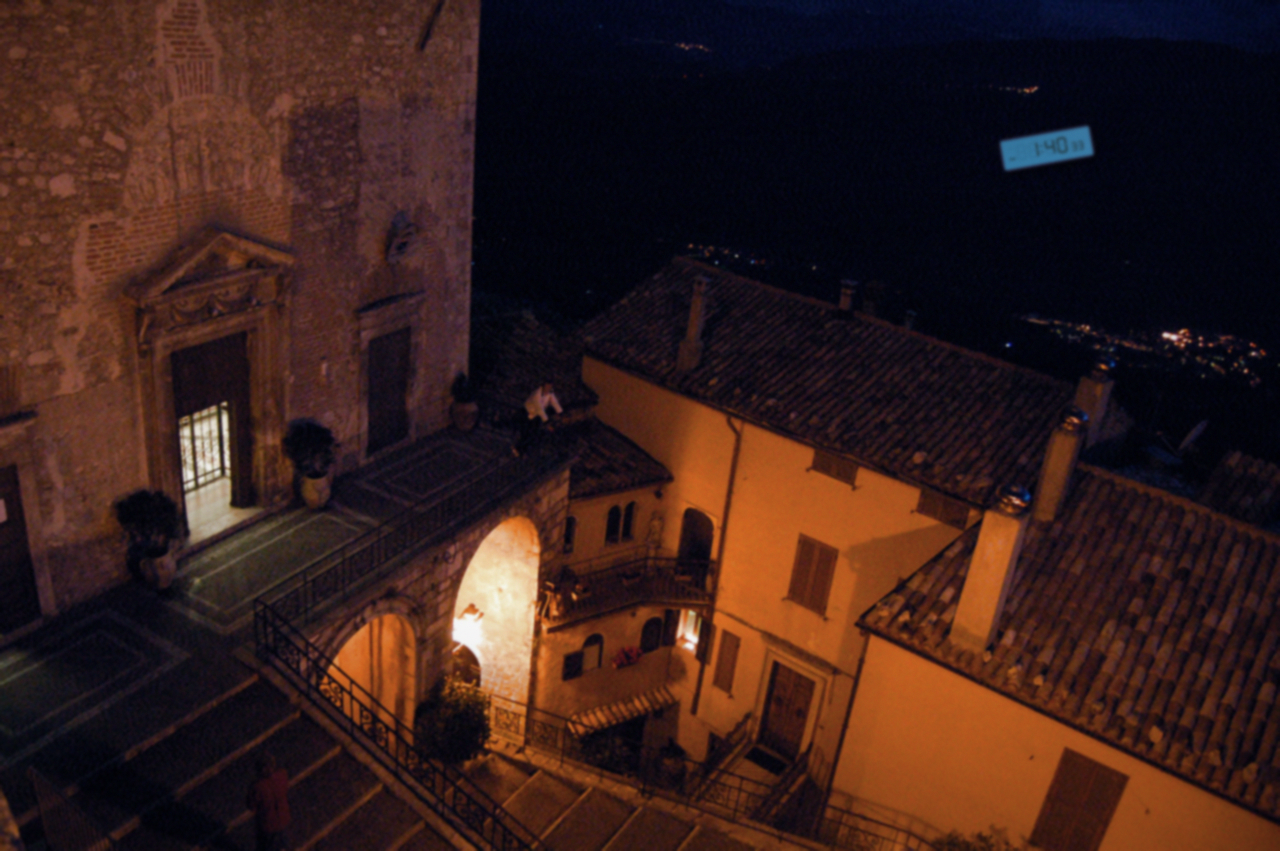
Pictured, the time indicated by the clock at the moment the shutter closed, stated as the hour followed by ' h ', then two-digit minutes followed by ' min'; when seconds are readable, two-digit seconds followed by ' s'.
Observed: 1 h 40 min
